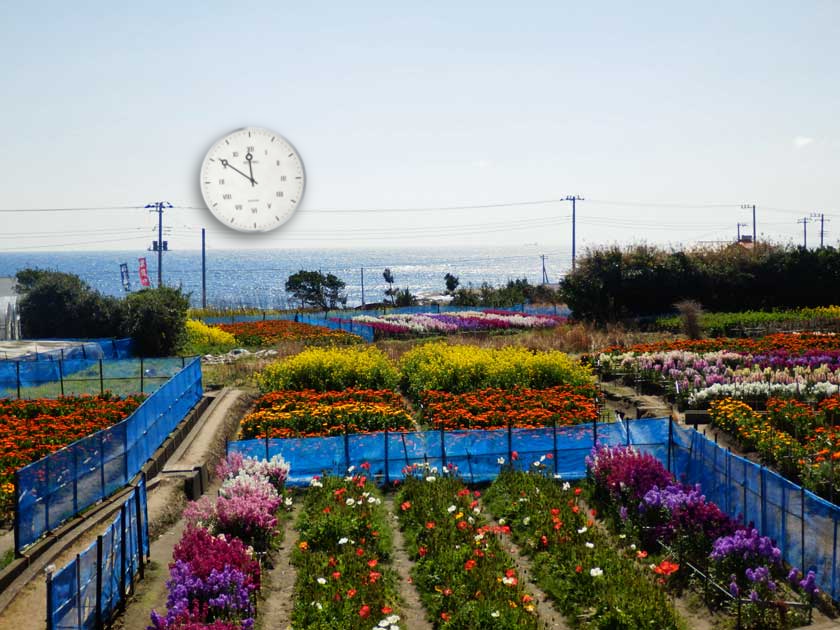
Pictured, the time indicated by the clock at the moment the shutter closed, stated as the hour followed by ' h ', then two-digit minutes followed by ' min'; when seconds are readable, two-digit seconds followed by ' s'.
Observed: 11 h 51 min
